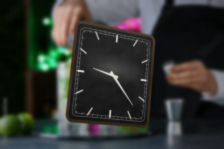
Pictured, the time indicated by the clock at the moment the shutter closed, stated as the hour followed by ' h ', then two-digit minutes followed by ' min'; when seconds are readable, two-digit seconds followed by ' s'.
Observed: 9 h 23 min
